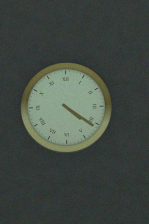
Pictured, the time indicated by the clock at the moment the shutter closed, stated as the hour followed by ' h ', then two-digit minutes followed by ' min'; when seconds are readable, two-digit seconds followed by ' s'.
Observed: 4 h 21 min
